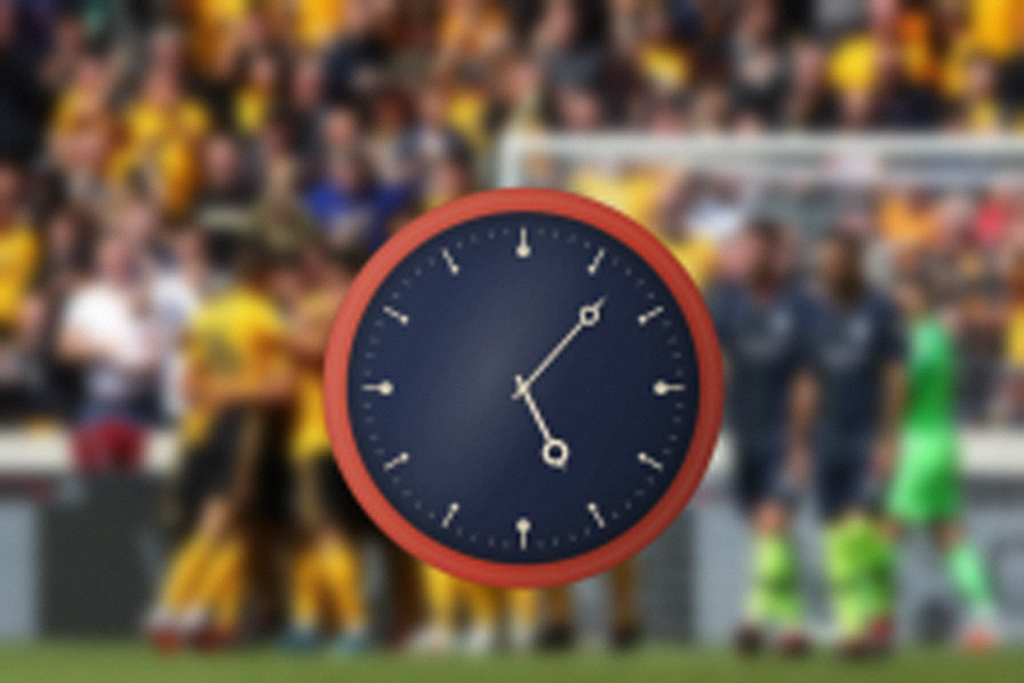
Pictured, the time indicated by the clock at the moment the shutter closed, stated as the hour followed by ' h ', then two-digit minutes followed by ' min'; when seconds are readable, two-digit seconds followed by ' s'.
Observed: 5 h 07 min
